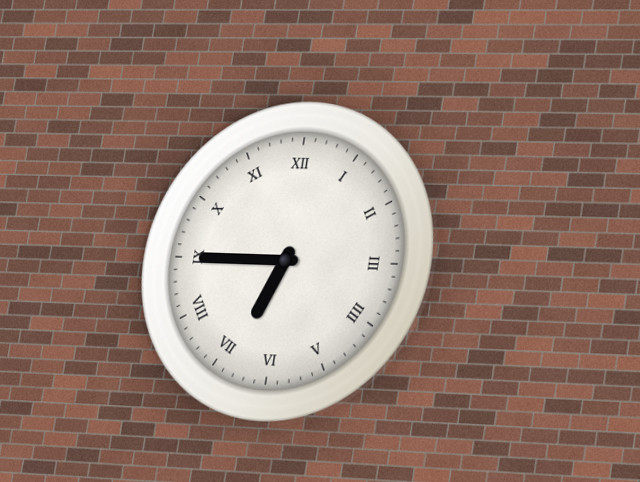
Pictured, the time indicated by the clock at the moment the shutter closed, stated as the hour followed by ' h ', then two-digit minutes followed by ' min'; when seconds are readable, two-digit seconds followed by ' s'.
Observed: 6 h 45 min
